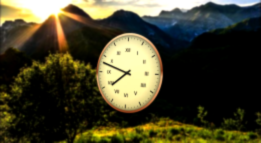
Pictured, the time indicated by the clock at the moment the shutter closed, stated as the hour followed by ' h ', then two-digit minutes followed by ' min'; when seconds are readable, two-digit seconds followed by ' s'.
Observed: 7 h 48 min
